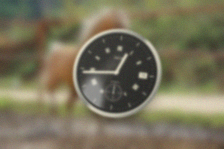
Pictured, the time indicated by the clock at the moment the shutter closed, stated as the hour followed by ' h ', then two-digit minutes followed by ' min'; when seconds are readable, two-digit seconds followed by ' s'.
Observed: 12 h 44 min
